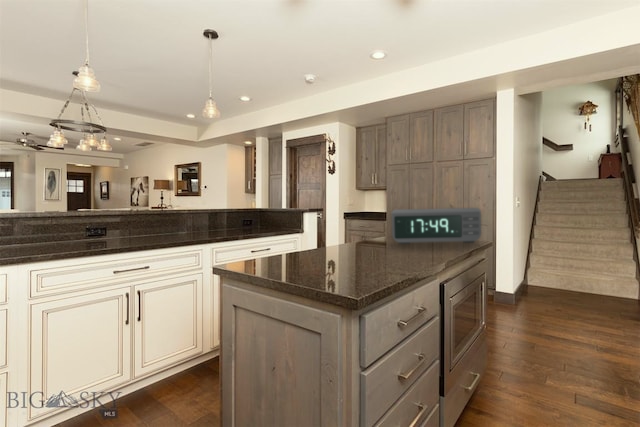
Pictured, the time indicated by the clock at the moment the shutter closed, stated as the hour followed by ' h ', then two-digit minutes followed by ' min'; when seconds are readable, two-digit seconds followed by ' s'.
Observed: 17 h 49 min
